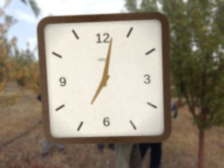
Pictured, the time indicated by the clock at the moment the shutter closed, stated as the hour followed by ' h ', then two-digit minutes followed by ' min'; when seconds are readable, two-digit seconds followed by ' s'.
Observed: 7 h 02 min
